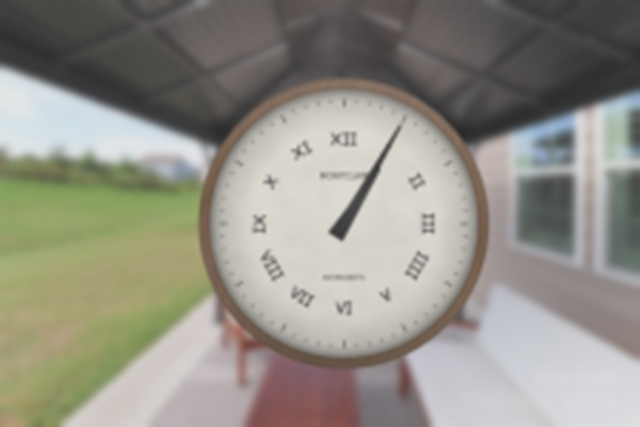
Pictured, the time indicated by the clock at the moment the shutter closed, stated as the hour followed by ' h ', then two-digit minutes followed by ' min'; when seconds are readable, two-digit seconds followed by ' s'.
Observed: 1 h 05 min
